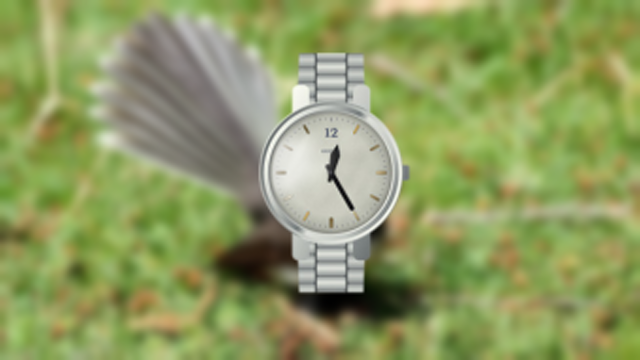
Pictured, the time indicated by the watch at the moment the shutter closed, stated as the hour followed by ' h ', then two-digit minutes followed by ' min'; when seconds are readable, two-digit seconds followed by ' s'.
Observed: 12 h 25 min
